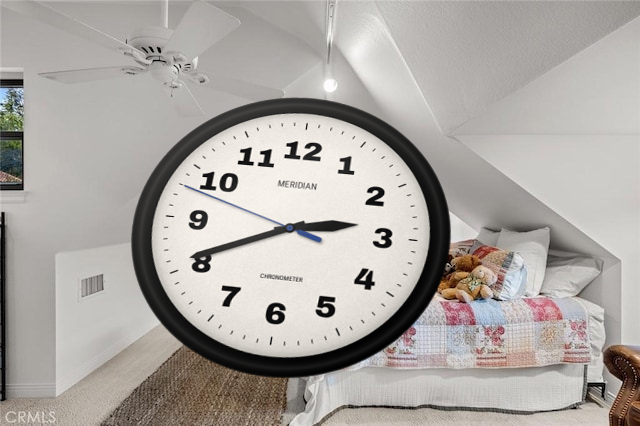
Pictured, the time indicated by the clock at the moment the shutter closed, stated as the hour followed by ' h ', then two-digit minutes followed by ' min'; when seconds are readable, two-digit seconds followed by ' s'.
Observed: 2 h 40 min 48 s
